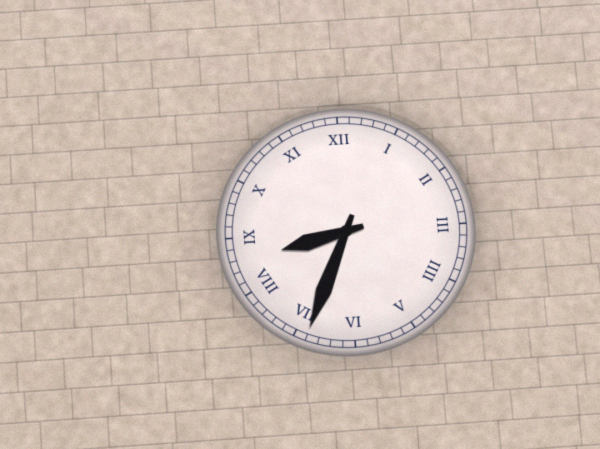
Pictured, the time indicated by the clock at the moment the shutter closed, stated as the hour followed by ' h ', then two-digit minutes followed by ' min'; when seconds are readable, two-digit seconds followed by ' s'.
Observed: 8 h 34 min
